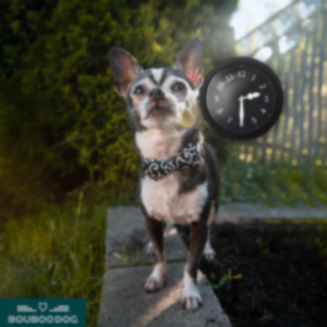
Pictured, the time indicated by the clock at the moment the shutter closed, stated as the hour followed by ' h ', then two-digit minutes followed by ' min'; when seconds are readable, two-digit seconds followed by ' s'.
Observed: 2 h 30 min
